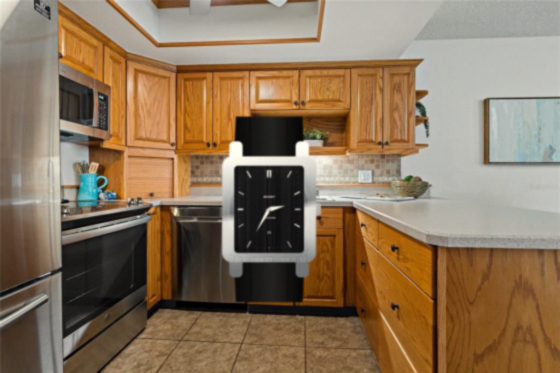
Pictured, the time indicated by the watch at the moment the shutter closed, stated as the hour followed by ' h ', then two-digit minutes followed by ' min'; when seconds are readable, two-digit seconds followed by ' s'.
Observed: 2 h 35 min
